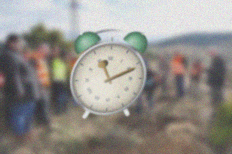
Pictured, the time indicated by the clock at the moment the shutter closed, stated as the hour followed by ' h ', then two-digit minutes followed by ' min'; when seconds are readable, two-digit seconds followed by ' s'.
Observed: 11 h 11 min
